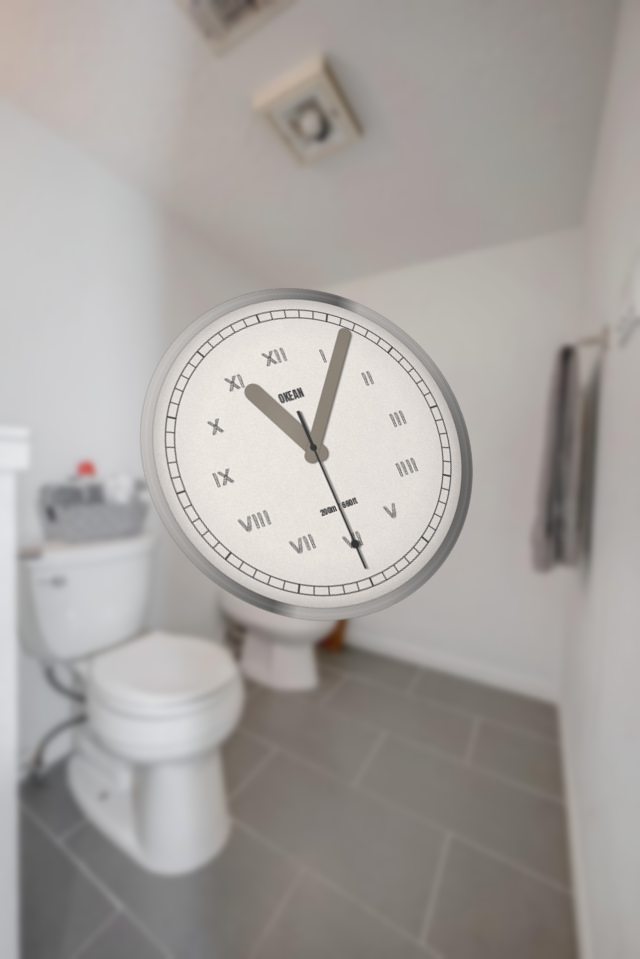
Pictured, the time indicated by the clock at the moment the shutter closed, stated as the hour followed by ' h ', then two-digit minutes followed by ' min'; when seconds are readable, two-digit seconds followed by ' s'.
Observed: 11 h 06 min 30 s
